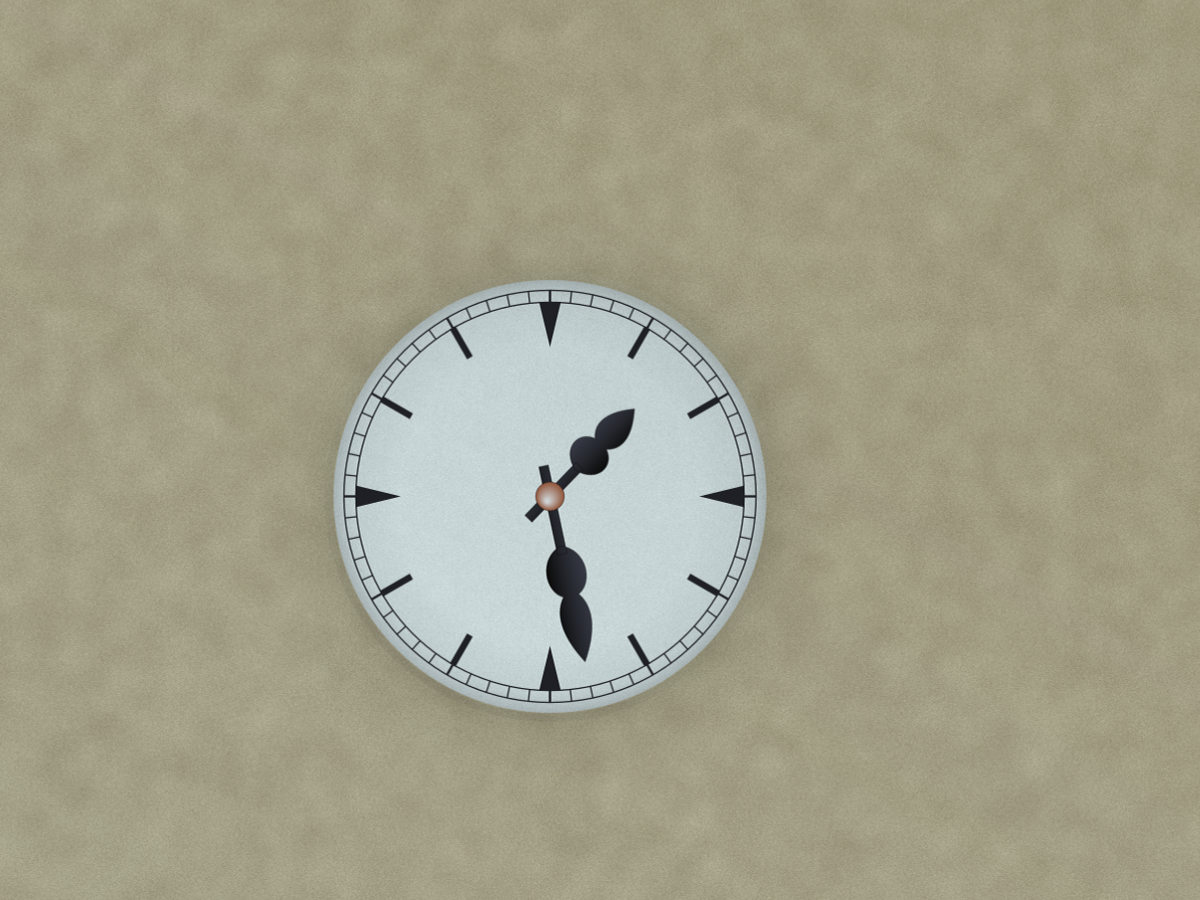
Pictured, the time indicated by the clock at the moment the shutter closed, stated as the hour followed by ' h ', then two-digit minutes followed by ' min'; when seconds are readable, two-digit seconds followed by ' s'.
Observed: 1 h 28 min
